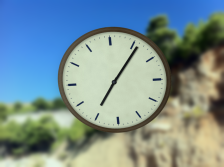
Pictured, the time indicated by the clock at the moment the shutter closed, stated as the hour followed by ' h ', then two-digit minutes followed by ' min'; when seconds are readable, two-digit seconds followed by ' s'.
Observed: 7 h 06 min
